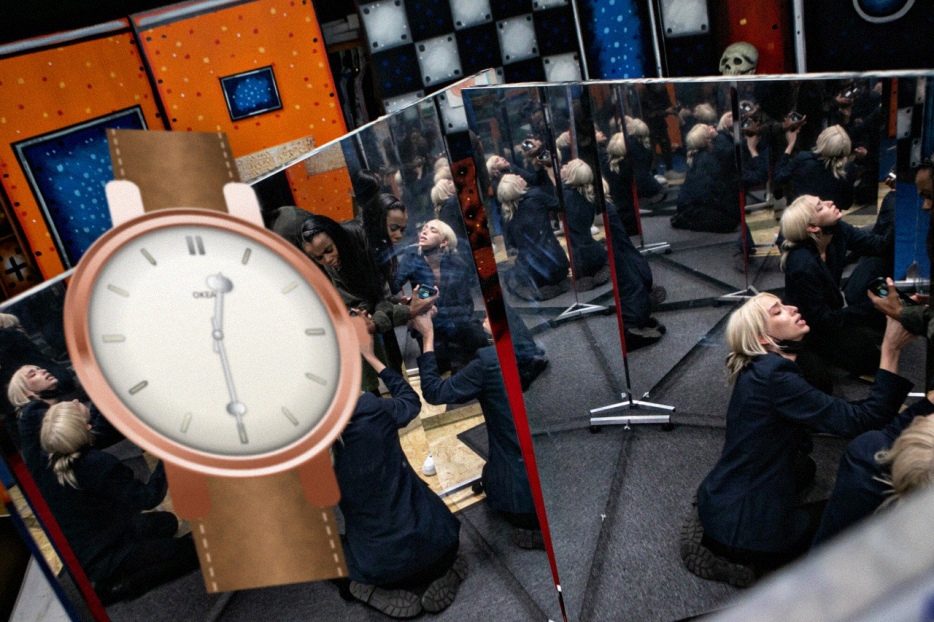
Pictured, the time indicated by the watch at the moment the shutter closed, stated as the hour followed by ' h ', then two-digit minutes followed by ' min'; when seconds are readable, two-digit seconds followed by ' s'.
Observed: 12 h 30 min
